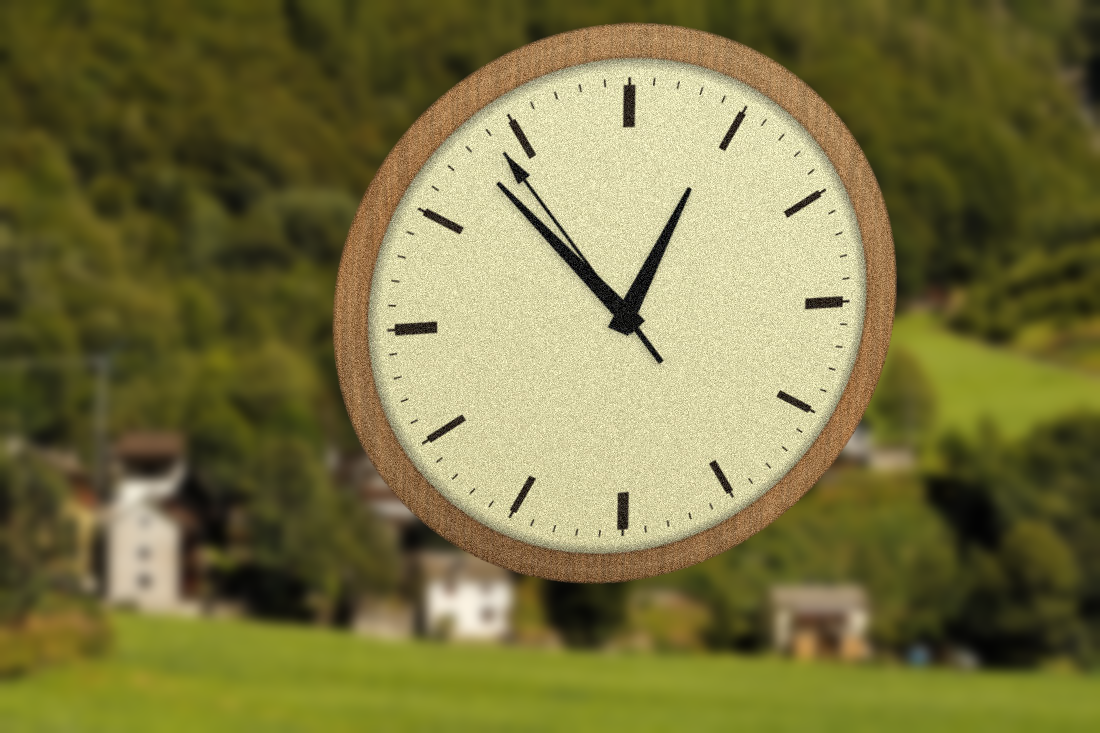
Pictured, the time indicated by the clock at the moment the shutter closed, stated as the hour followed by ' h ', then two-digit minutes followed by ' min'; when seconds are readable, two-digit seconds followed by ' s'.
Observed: 12 h 52 min 54 s
